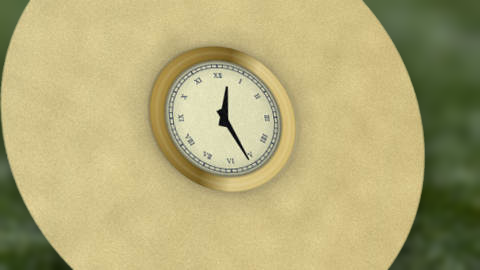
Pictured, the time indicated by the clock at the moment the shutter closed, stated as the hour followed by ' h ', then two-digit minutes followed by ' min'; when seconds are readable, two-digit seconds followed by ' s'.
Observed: 12 h 26 min
